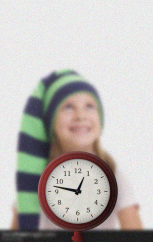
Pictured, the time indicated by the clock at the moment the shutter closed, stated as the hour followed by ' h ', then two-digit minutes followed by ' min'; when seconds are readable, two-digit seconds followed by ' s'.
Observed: 12 h 47 min
